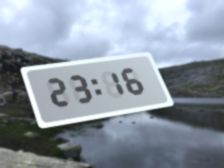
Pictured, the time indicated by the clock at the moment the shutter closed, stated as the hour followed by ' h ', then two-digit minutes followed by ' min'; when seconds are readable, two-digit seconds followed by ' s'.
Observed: 23 h 16 min
